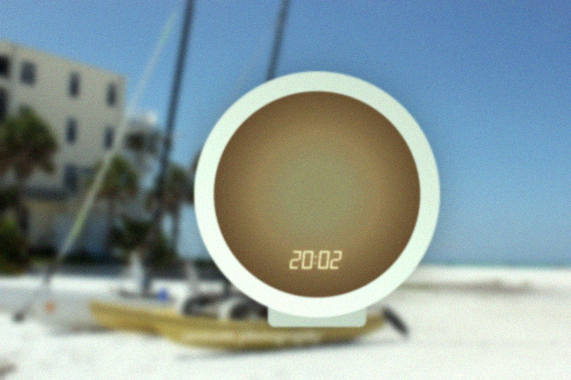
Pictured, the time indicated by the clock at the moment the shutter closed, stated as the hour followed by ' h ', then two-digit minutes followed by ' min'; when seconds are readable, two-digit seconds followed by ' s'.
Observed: 20 h 02 min
